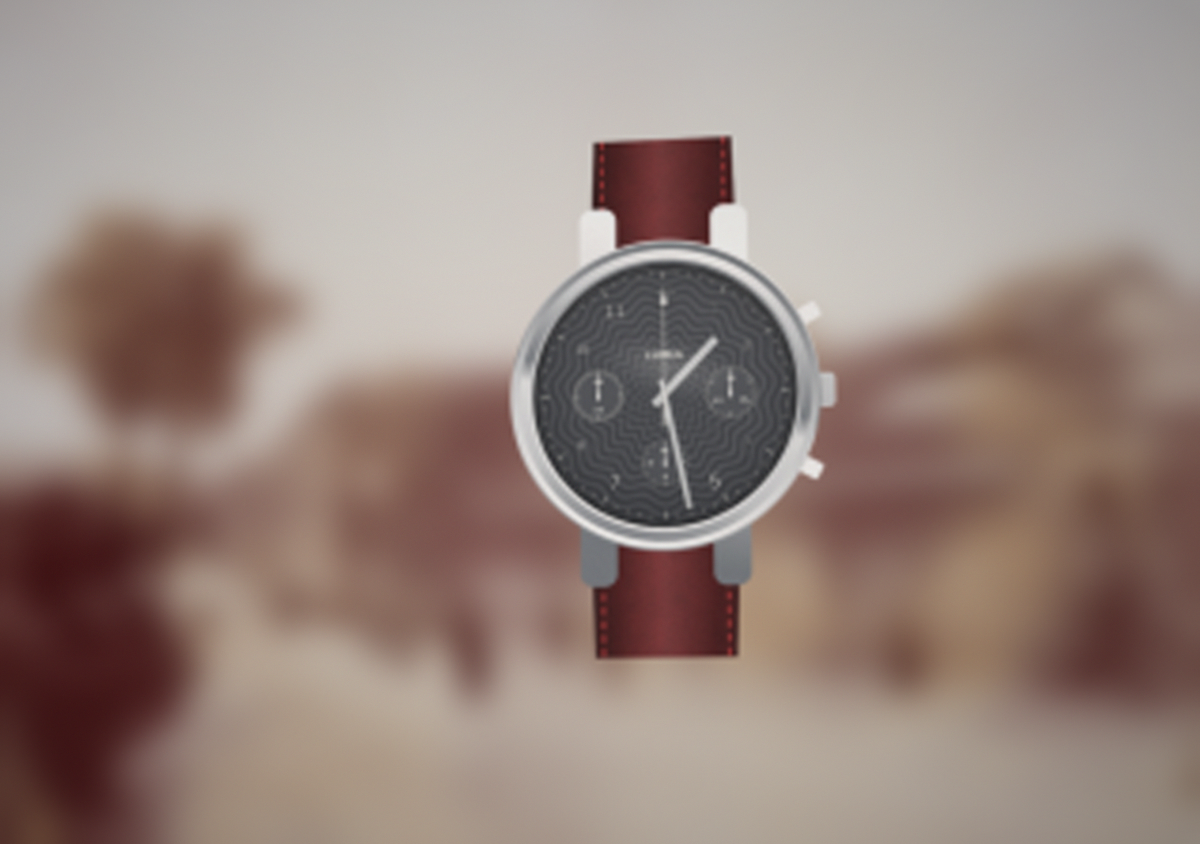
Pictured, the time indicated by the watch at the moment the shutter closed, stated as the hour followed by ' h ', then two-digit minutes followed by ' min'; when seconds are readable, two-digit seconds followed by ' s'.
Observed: 1 h 28 min
